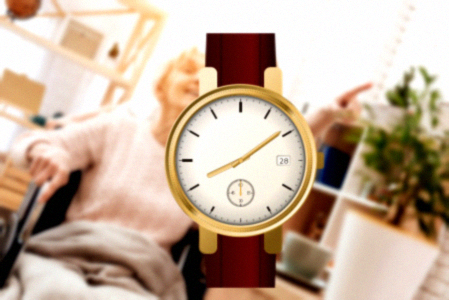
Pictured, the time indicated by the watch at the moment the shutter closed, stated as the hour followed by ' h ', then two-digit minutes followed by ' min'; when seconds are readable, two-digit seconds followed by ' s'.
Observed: 8 h 09 min
